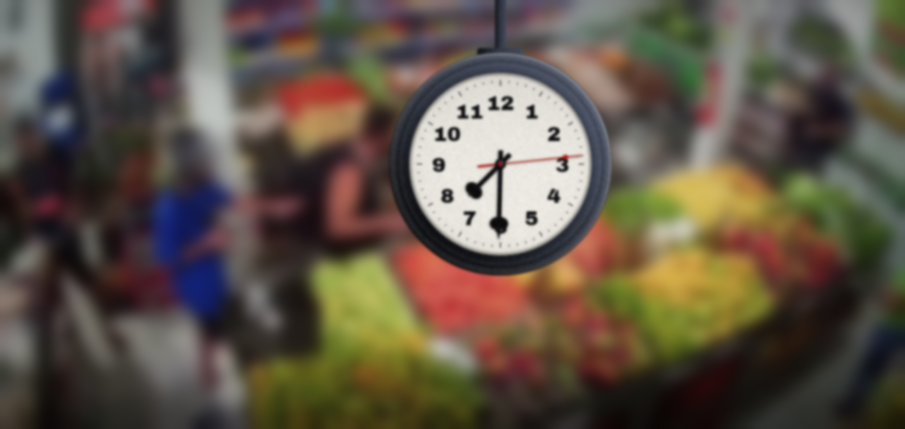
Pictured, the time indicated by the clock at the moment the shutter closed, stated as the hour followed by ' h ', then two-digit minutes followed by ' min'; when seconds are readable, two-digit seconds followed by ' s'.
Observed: 7 h 30 min 14 s
